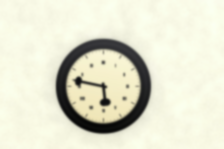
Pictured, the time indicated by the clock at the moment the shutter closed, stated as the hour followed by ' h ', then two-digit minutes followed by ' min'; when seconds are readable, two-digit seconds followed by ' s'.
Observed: 5 h 47 min
